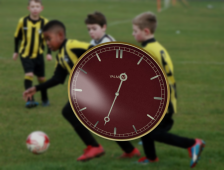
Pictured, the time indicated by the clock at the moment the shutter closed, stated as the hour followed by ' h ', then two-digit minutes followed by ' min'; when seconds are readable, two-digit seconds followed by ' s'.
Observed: 12 h 33 min
